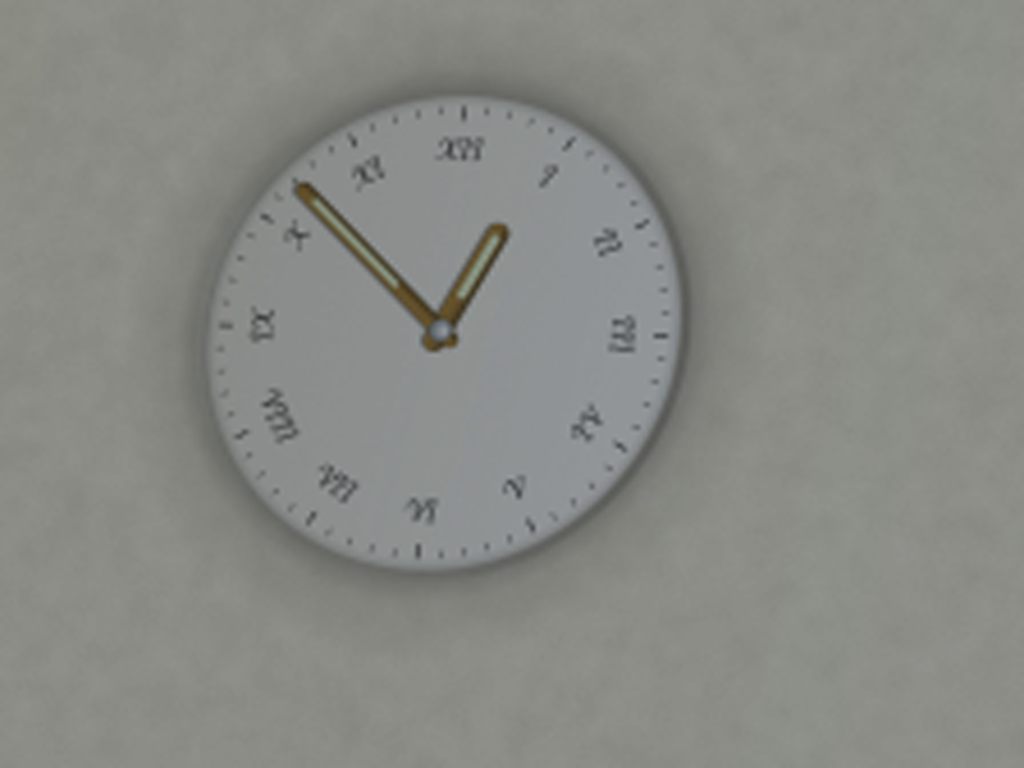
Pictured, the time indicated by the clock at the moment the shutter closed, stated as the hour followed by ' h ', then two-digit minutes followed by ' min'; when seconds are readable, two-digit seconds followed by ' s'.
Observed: 12 h 52 min
